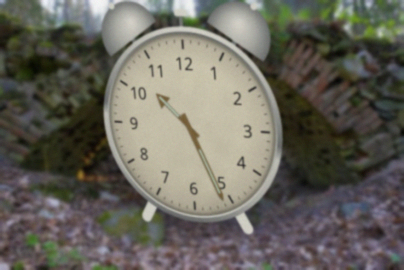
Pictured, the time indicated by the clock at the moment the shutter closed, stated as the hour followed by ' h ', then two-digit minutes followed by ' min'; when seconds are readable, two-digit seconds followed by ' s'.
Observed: 10 h 26 min
